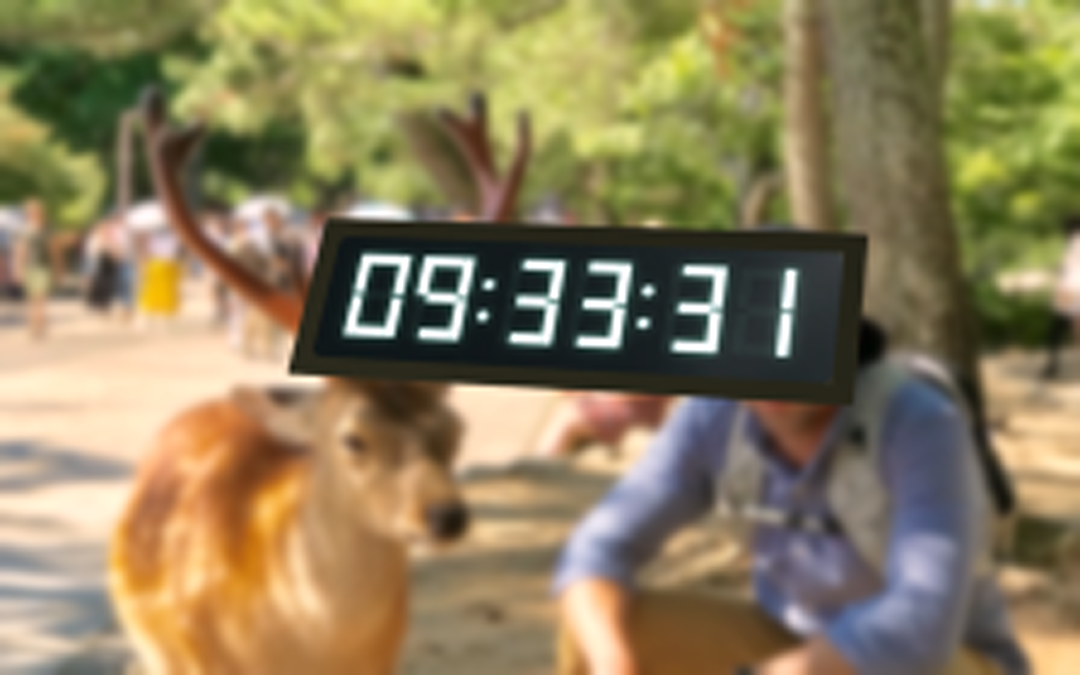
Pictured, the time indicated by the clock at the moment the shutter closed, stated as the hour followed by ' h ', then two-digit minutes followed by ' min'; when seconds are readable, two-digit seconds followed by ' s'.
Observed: 9 h 33 min 31 s
